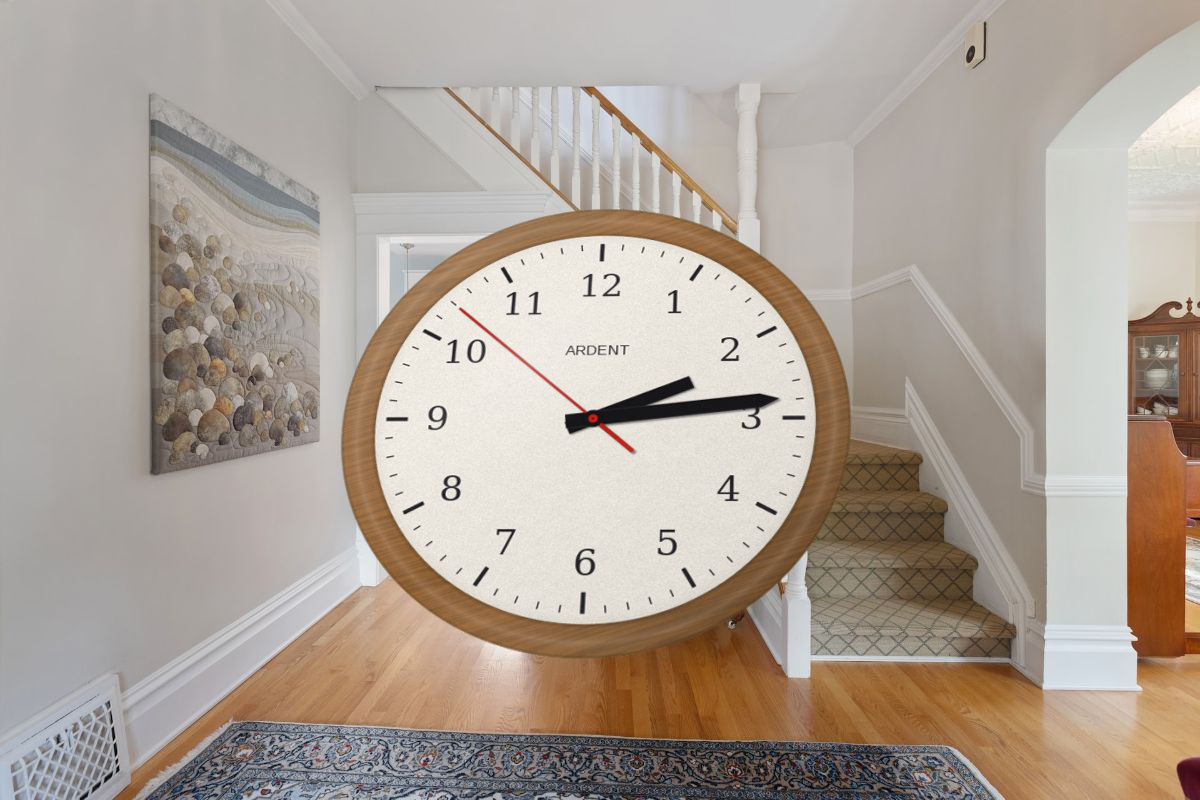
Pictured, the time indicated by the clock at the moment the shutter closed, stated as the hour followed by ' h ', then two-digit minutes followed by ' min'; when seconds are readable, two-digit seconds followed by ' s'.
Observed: 2 h 13 min 52 s
